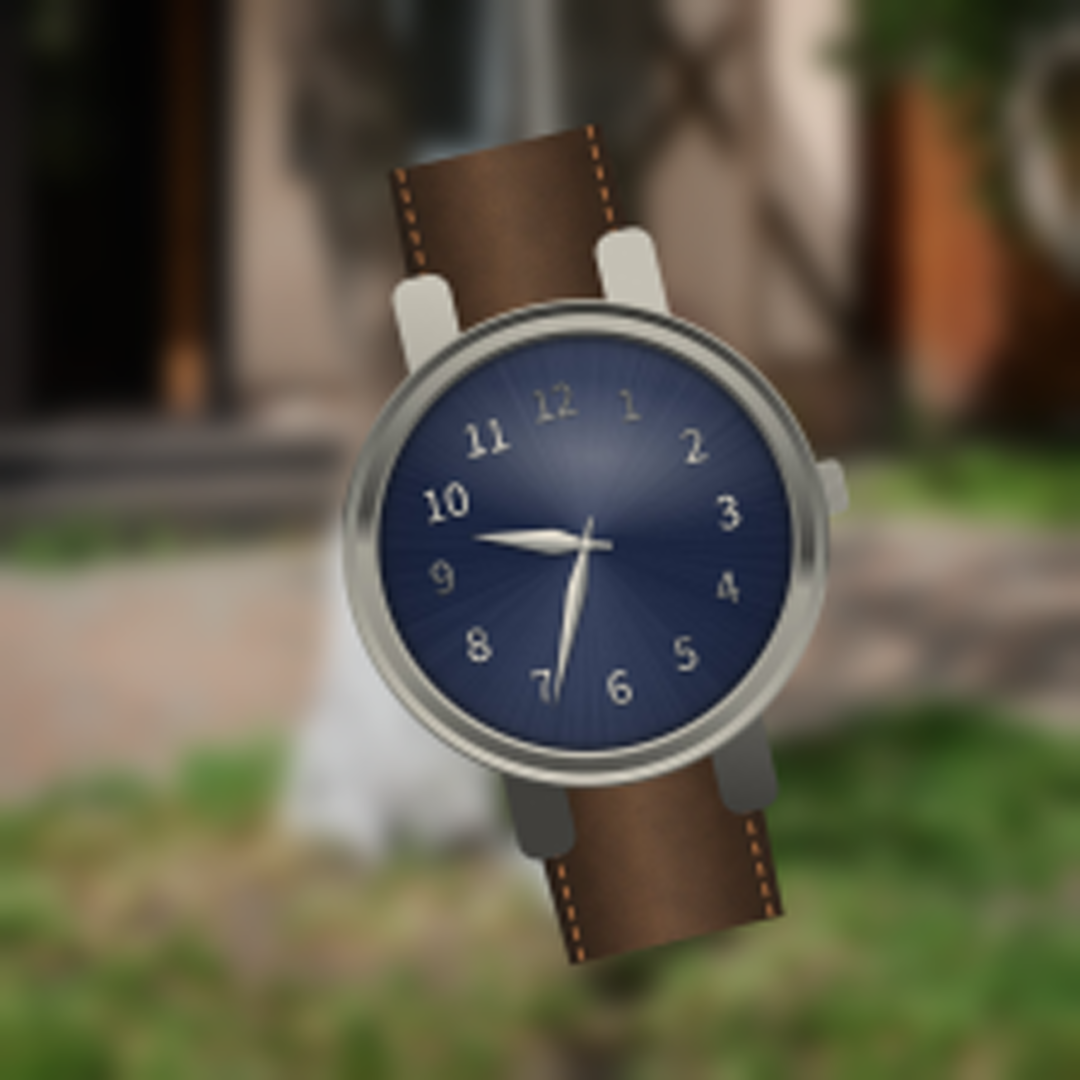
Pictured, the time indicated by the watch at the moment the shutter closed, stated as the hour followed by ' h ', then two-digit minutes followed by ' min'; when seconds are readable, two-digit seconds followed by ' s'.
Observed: 9 h 34 min
